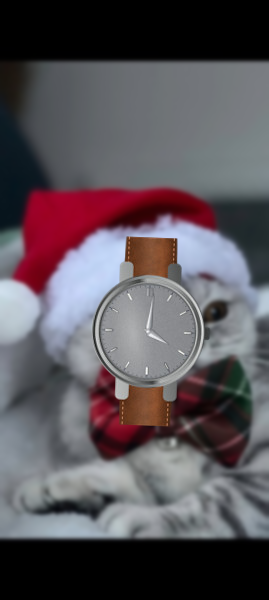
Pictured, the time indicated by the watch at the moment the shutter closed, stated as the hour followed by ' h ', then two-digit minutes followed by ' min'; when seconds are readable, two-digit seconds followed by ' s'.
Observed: 4 h 01 min
